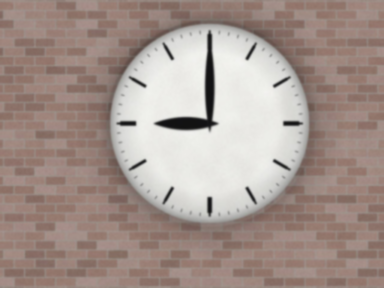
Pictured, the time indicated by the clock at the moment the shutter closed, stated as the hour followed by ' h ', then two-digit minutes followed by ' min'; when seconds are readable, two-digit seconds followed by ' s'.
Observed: 9 h 00 min
